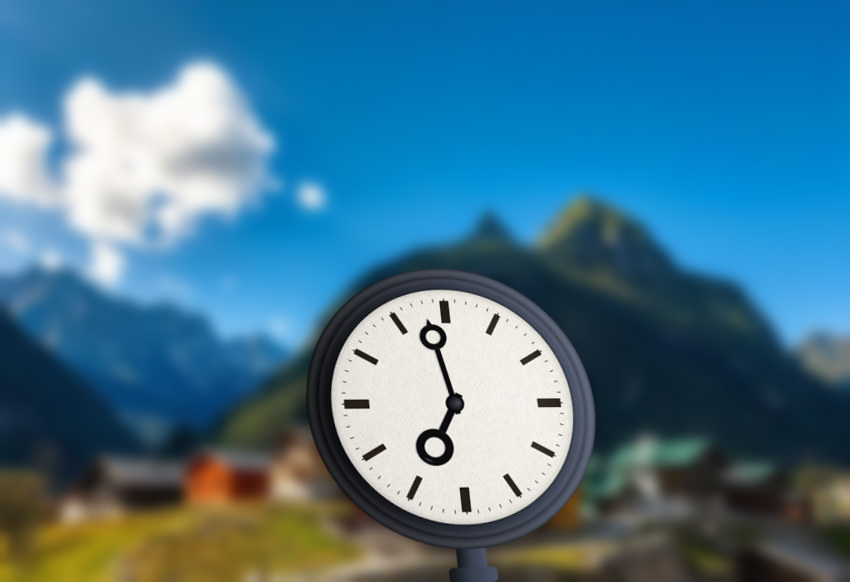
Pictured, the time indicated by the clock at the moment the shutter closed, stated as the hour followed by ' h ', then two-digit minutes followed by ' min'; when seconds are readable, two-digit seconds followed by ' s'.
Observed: 6 h 58 min
